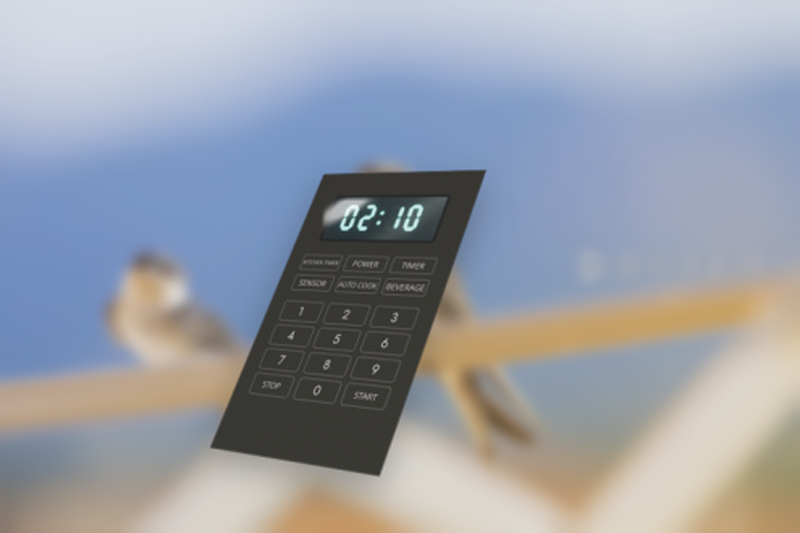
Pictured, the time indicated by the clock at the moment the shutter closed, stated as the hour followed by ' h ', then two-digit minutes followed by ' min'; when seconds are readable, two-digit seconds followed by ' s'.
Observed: 2 h 10 min
